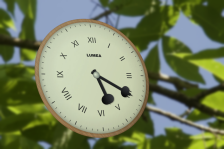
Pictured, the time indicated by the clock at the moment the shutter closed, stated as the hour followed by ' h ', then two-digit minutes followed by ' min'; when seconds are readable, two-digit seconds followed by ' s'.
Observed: 5 h 20 min
